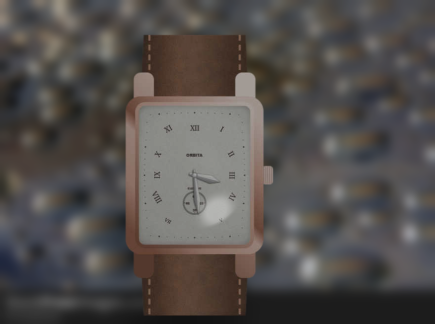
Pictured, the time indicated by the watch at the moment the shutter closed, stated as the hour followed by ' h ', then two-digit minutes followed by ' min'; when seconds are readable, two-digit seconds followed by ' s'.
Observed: 3 h 29 min
